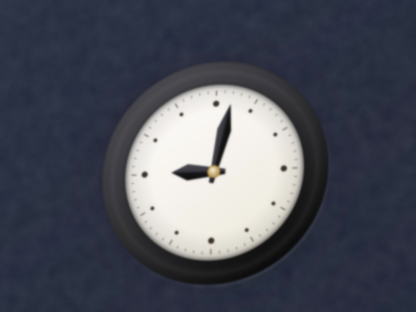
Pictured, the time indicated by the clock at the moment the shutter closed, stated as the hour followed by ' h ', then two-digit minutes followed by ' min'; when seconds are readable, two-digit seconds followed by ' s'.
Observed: 9 h 02 min
